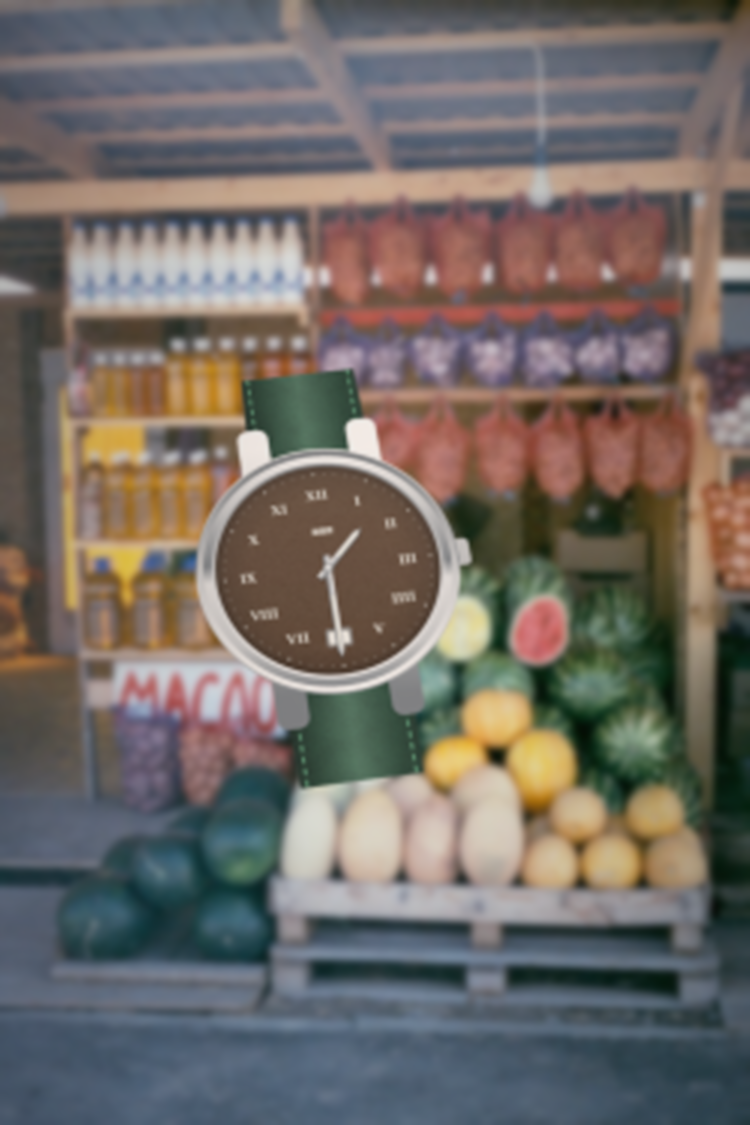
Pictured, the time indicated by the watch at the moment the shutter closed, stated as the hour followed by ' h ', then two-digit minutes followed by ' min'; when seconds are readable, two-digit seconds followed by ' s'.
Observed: 1 h 30 min
